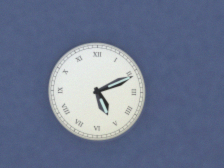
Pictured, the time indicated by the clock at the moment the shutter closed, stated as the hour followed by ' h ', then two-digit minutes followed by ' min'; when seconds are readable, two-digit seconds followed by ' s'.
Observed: 5 h 11 min
